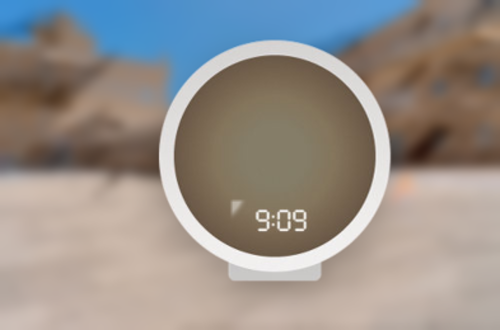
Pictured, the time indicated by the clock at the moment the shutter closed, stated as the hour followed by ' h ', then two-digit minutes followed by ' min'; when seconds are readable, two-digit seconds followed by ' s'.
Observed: 9 h 09 min
